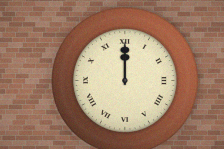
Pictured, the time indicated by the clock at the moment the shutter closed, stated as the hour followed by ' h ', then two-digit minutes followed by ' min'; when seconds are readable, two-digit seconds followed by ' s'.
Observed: 12 h 00 min
